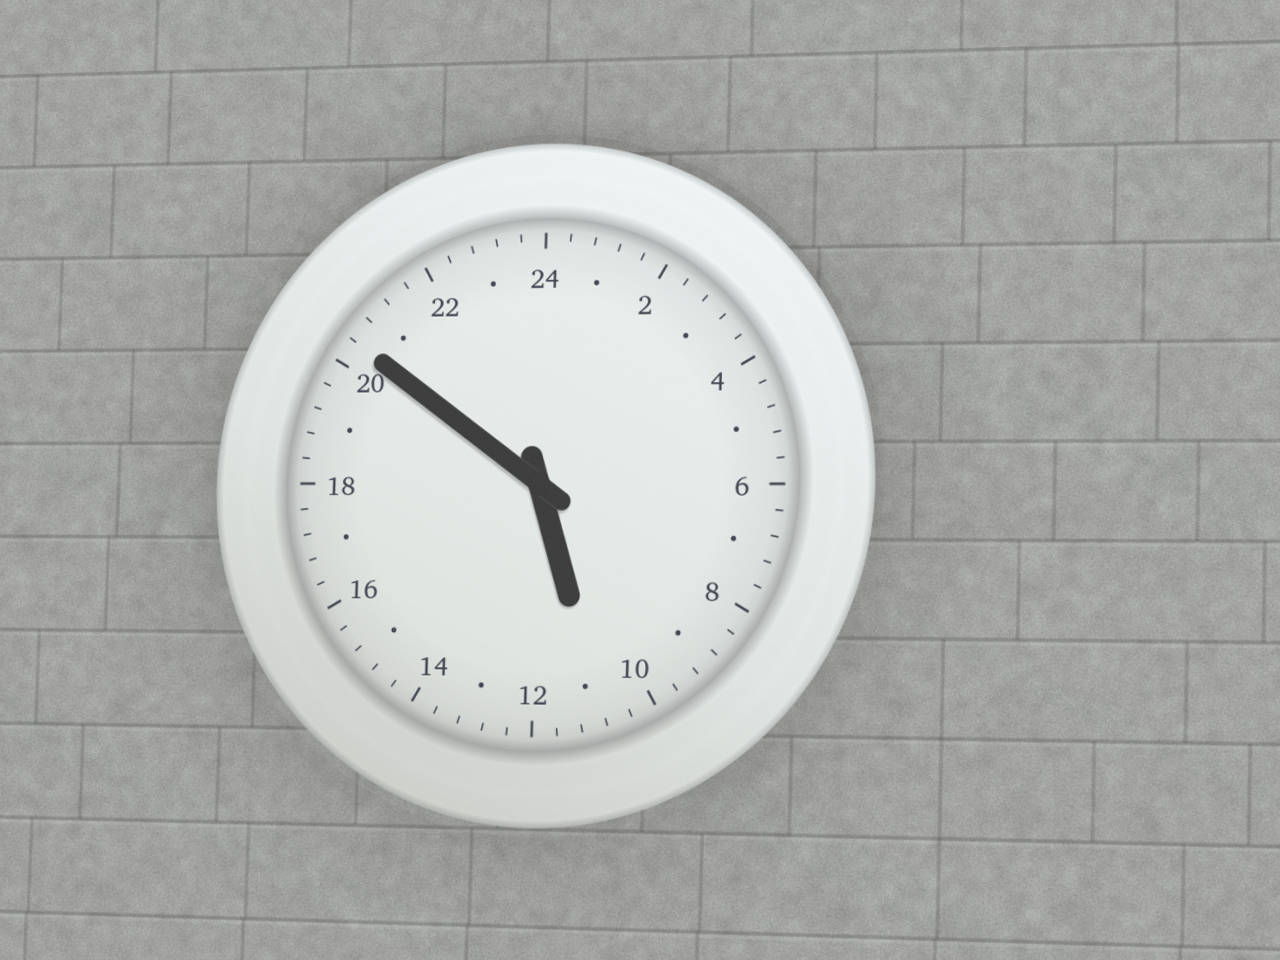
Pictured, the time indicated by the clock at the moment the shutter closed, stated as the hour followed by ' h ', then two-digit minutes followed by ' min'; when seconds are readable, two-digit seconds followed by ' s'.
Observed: 10 h 51 min
